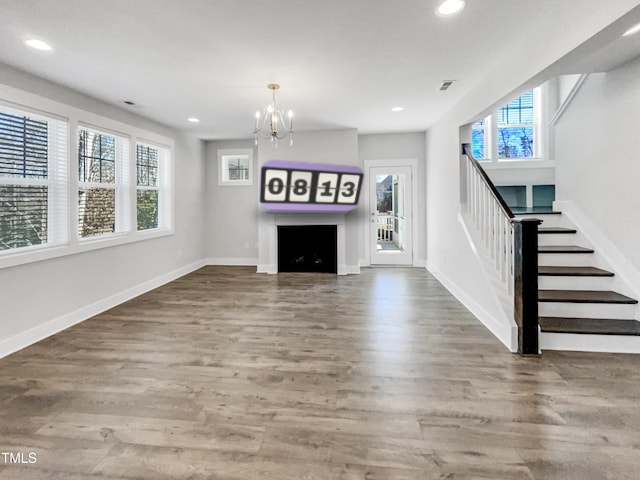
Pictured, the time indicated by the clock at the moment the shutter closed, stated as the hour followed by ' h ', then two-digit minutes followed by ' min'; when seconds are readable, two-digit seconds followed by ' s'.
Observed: 8 h 13 min
